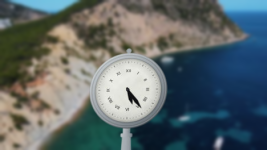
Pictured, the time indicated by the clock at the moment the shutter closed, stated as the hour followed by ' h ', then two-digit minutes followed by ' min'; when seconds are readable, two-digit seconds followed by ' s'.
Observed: 5 h 24 min
